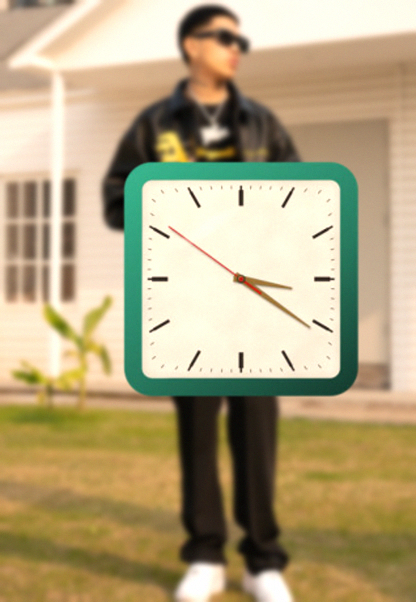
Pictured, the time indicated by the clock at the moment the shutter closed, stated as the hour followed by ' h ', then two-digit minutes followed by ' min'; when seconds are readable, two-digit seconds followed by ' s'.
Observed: 3 h 20 min 51 s
